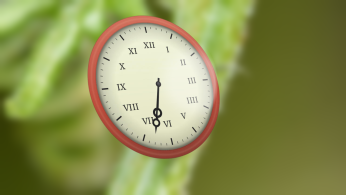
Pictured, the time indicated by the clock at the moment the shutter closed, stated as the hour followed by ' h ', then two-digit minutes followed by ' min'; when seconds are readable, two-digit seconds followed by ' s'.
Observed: 6 h 33 min
